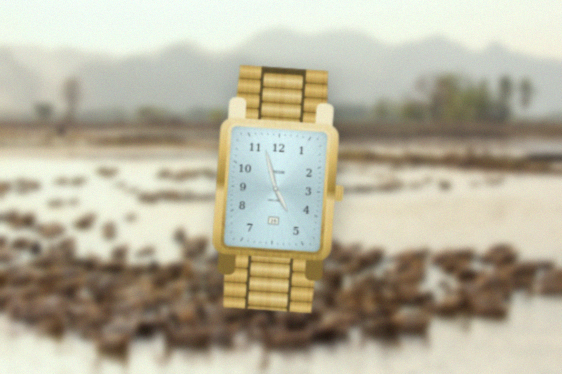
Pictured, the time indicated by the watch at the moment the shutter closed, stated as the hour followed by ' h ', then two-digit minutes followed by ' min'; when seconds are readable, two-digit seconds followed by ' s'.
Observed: 4 h 57 min
